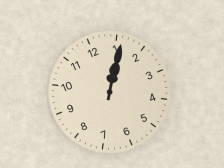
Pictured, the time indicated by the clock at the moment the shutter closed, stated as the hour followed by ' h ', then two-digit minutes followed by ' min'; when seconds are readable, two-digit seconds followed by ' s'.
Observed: 1 h 06 min
